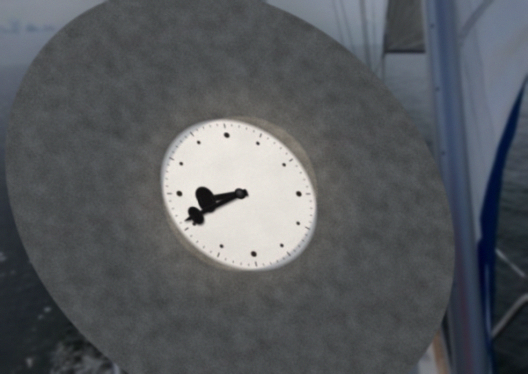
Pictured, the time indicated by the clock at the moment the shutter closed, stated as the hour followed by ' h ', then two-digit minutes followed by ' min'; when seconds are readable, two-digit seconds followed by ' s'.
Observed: 8 h 41 min
